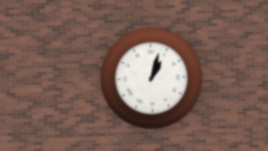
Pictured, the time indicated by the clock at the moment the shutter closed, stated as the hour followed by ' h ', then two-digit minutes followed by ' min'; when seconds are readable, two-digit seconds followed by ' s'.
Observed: 1 h 03 min
